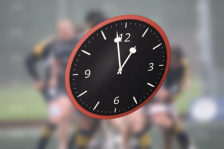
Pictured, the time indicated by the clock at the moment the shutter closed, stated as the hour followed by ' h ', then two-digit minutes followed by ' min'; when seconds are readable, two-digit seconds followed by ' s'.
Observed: 12 h 58 min
